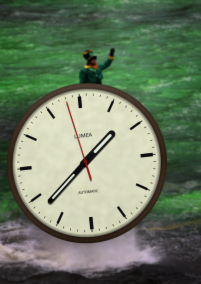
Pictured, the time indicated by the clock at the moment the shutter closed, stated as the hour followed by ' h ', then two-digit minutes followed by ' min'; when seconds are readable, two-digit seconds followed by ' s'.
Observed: 1 h 37 min 58 s
